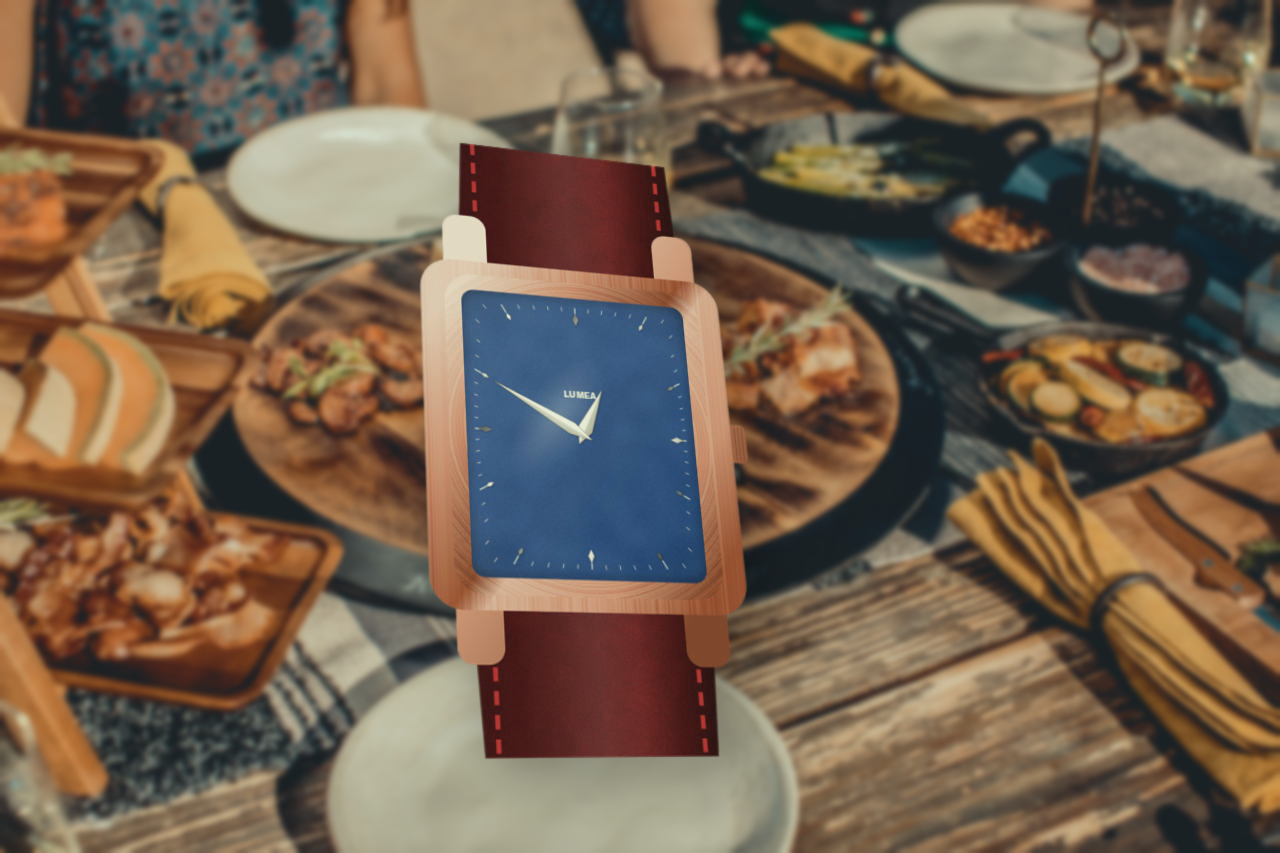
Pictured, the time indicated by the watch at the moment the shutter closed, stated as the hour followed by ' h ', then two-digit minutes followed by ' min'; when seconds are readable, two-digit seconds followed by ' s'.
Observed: 12 h 50 min
